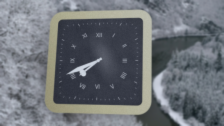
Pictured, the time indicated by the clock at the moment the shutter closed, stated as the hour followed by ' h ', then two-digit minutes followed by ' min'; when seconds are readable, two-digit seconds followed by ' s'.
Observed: 7 h 41 min
